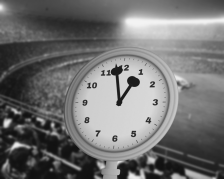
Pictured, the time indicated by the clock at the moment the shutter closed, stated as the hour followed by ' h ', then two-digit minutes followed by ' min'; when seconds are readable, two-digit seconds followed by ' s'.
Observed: 12 h 58 min
